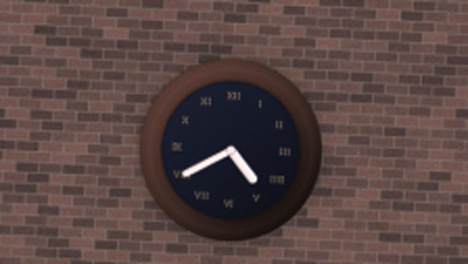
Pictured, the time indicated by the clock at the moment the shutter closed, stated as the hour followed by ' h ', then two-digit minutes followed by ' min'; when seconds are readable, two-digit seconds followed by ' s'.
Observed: 4 h 40 min
